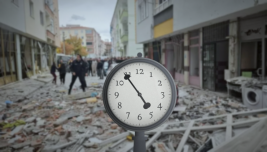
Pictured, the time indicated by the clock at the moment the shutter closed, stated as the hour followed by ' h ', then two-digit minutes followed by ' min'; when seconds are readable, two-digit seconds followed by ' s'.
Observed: 4 h 54 min
